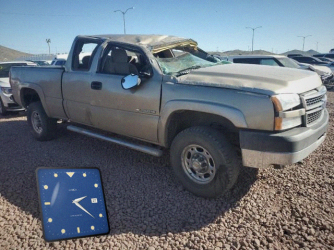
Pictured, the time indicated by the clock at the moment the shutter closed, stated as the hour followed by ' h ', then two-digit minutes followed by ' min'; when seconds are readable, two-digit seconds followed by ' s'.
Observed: 2 h 22 min
